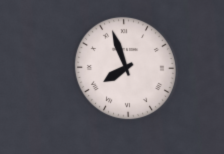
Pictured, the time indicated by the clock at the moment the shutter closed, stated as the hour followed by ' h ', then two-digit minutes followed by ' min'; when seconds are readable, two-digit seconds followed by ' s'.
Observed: 7 h 57 min
